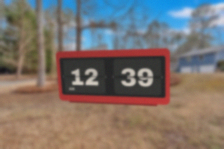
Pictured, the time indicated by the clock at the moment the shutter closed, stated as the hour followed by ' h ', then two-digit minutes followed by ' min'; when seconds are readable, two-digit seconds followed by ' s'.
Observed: 12 h 39 min
